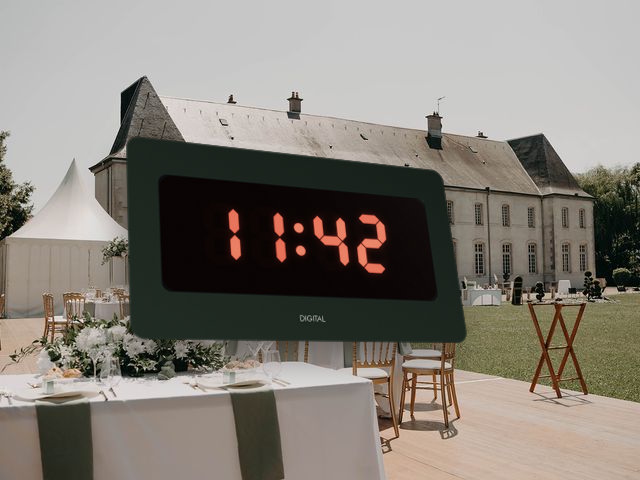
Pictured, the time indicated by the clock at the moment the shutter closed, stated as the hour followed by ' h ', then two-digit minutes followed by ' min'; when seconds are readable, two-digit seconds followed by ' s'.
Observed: 11 h 42 min
